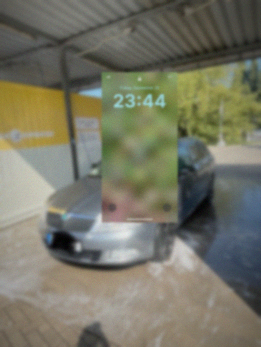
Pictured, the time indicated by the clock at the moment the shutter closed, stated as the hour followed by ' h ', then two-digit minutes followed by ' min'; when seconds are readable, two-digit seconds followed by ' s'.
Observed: 23 h 44 min
